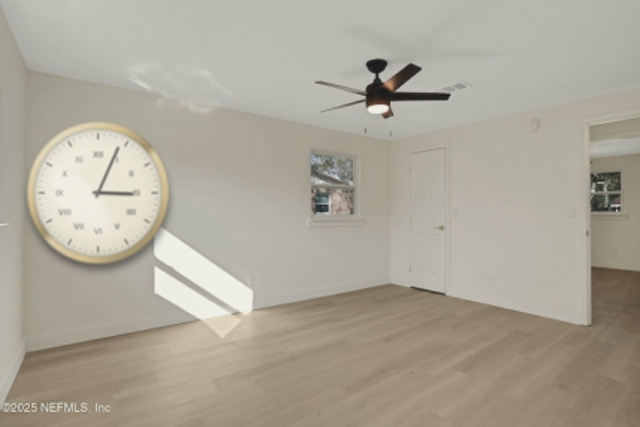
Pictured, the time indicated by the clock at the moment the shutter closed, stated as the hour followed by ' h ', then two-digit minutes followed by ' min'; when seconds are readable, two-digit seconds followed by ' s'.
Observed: 3 h 04 min
